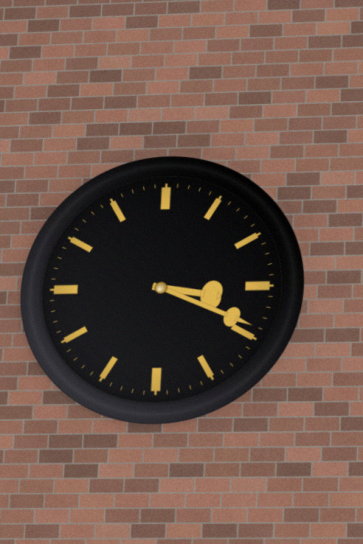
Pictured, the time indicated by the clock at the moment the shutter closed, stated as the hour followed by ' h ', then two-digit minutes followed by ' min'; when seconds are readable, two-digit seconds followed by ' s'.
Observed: 3 h 19 min
